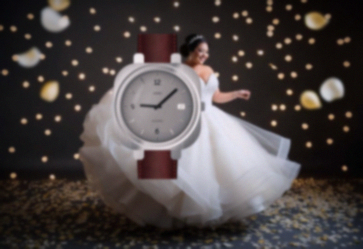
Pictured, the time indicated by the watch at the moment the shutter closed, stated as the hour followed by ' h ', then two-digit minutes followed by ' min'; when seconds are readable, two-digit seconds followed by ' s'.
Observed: 9 h 08 min
